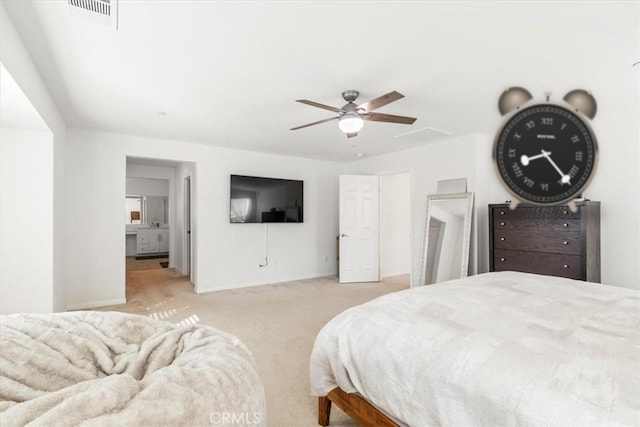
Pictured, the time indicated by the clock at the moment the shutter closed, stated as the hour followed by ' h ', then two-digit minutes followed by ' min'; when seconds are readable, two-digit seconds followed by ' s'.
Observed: 8 h 23 min
